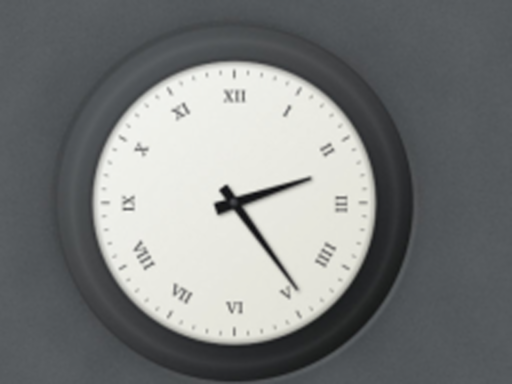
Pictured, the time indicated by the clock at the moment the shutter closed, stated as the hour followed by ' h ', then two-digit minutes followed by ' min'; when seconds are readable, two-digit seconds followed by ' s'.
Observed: 2 h 24 min
